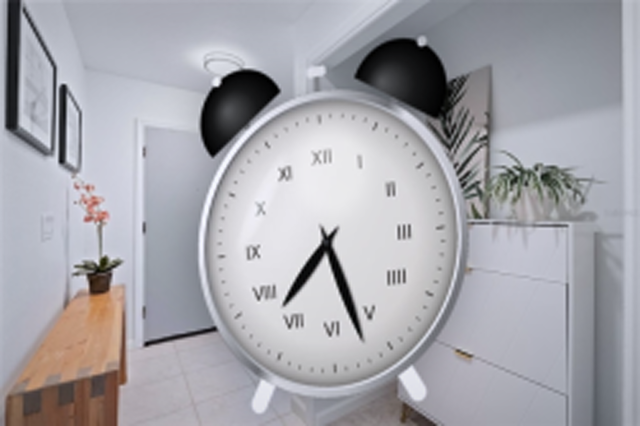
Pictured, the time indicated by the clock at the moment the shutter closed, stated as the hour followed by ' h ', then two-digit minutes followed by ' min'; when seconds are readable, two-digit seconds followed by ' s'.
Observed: 7 h 27 min
